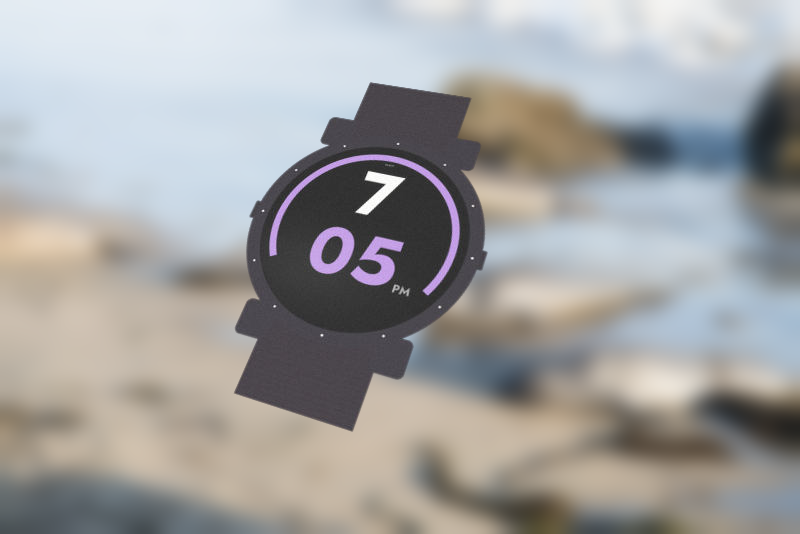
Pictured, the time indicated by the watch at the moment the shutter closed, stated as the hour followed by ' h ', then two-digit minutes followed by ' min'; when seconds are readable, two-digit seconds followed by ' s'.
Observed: 7 h 05 min
